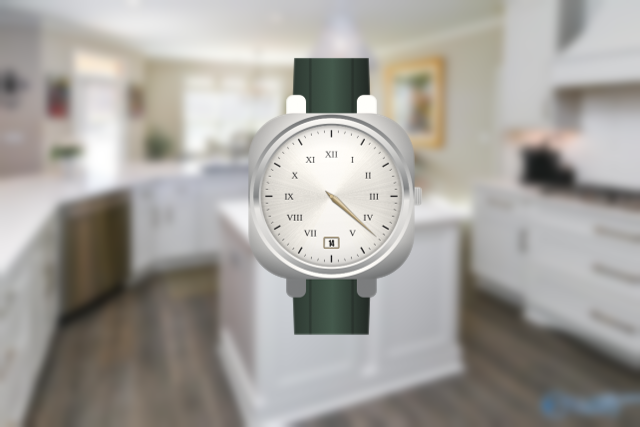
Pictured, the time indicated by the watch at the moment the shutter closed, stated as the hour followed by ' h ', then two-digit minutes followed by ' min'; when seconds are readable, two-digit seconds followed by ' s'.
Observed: 4 h 22 min
